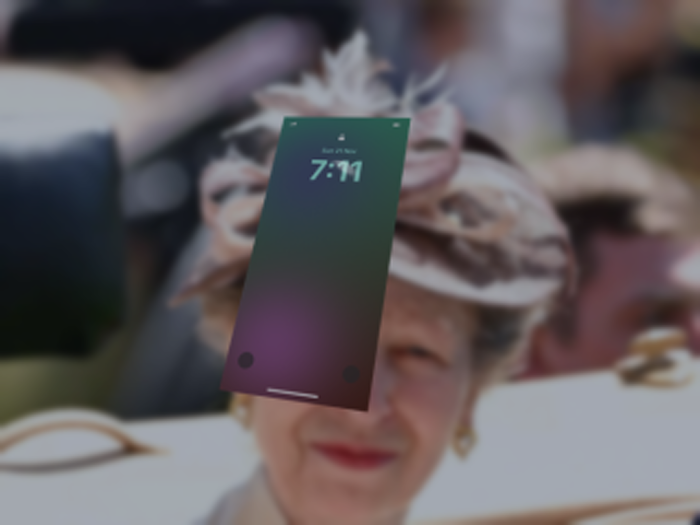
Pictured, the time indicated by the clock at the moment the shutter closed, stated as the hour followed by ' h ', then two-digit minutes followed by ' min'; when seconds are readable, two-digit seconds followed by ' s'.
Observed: 7 h 11 min
